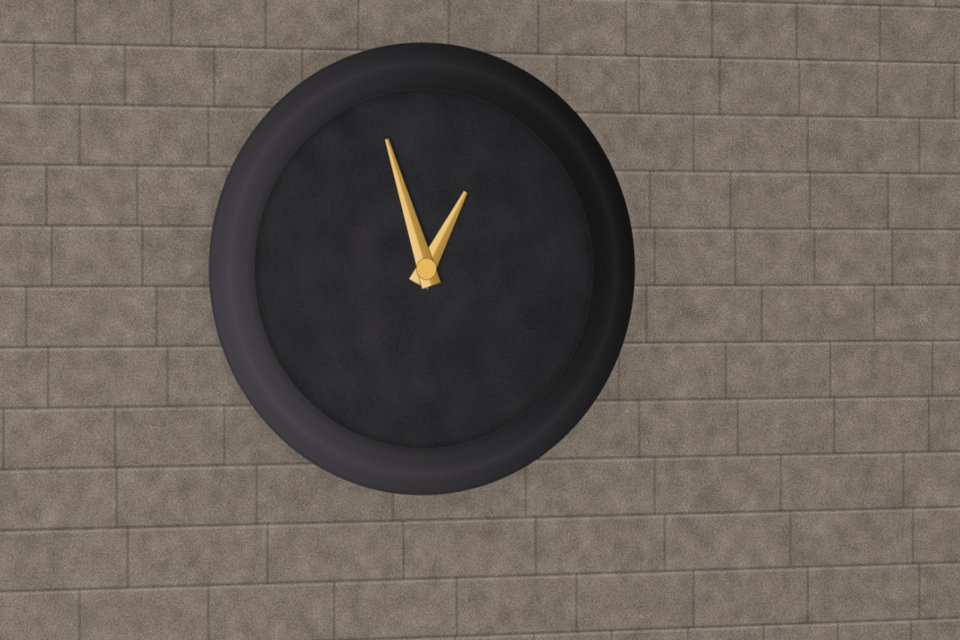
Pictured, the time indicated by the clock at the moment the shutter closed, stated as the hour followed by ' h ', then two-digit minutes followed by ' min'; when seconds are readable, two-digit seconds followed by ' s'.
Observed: 12 h 57 min
